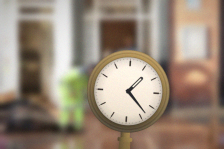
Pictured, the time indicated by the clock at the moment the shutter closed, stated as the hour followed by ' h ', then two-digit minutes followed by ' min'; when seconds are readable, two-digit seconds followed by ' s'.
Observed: 1 h 23 min
